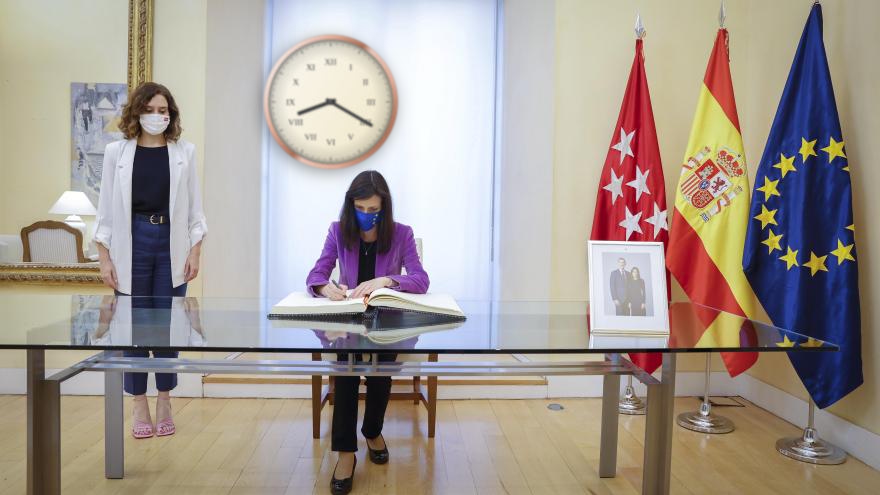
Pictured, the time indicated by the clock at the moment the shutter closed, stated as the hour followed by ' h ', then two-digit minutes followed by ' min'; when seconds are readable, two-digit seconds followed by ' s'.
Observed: 8 h 20 min
